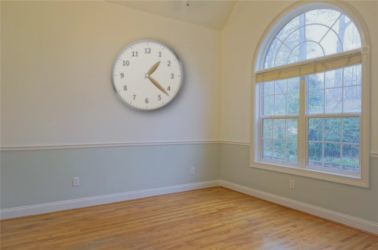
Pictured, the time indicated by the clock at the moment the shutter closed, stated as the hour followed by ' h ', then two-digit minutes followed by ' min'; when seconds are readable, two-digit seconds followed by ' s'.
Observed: 1 h 22 min
